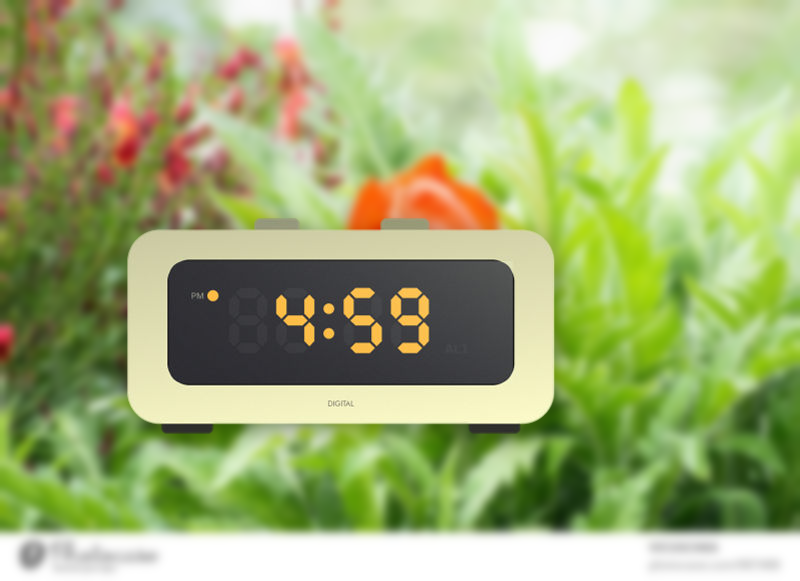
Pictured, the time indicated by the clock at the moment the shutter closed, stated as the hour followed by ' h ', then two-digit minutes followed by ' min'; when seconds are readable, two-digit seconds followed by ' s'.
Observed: 4 h 59 min
